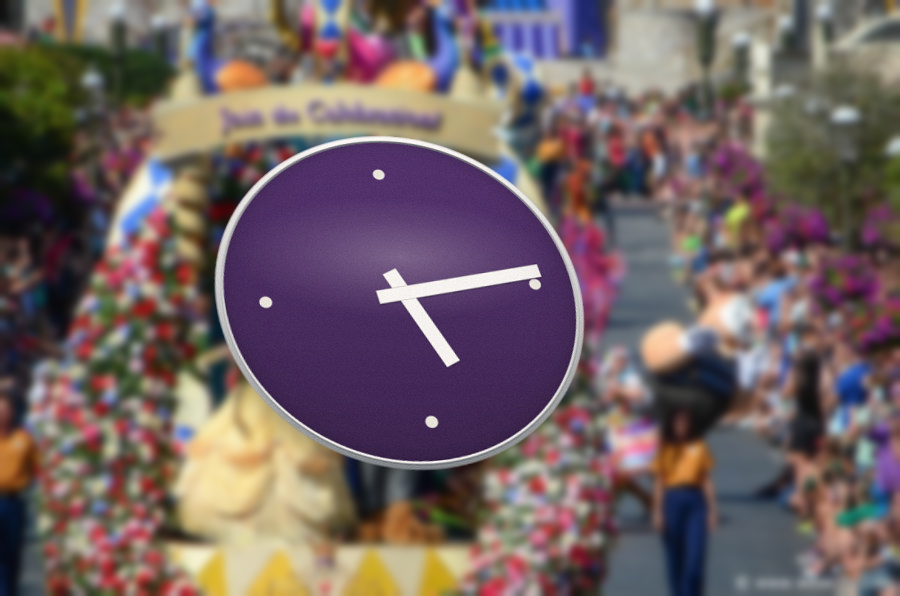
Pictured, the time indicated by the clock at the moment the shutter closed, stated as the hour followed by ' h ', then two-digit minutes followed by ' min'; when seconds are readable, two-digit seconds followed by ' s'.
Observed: 5 h 14 min
